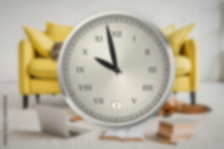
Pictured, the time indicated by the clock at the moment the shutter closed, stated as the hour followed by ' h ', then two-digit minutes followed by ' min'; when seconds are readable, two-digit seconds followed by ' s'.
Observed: 9 h 58 min
